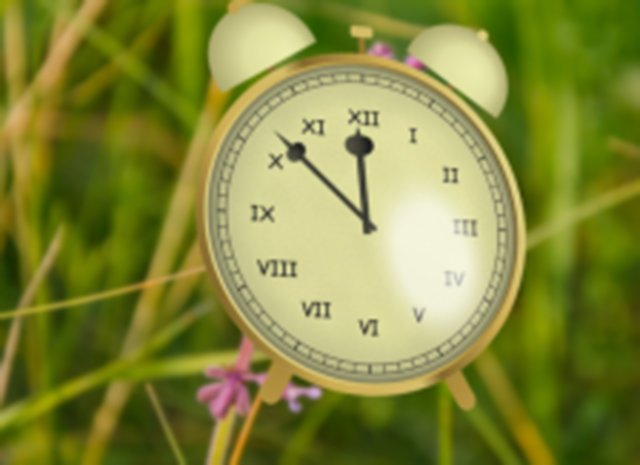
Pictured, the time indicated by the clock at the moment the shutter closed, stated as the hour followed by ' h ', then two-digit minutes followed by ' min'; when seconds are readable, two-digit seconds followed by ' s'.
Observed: 11 h 52 min
